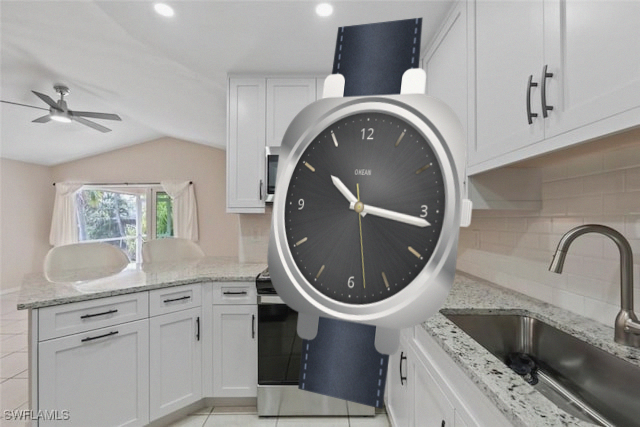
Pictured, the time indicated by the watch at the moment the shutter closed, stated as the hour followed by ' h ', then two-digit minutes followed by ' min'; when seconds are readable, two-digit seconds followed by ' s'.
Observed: 10 h 16 min 28 s
